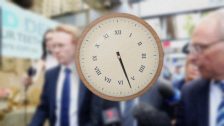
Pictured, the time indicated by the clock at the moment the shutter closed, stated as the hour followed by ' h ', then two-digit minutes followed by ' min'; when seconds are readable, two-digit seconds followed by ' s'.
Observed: 5 h 27 min
